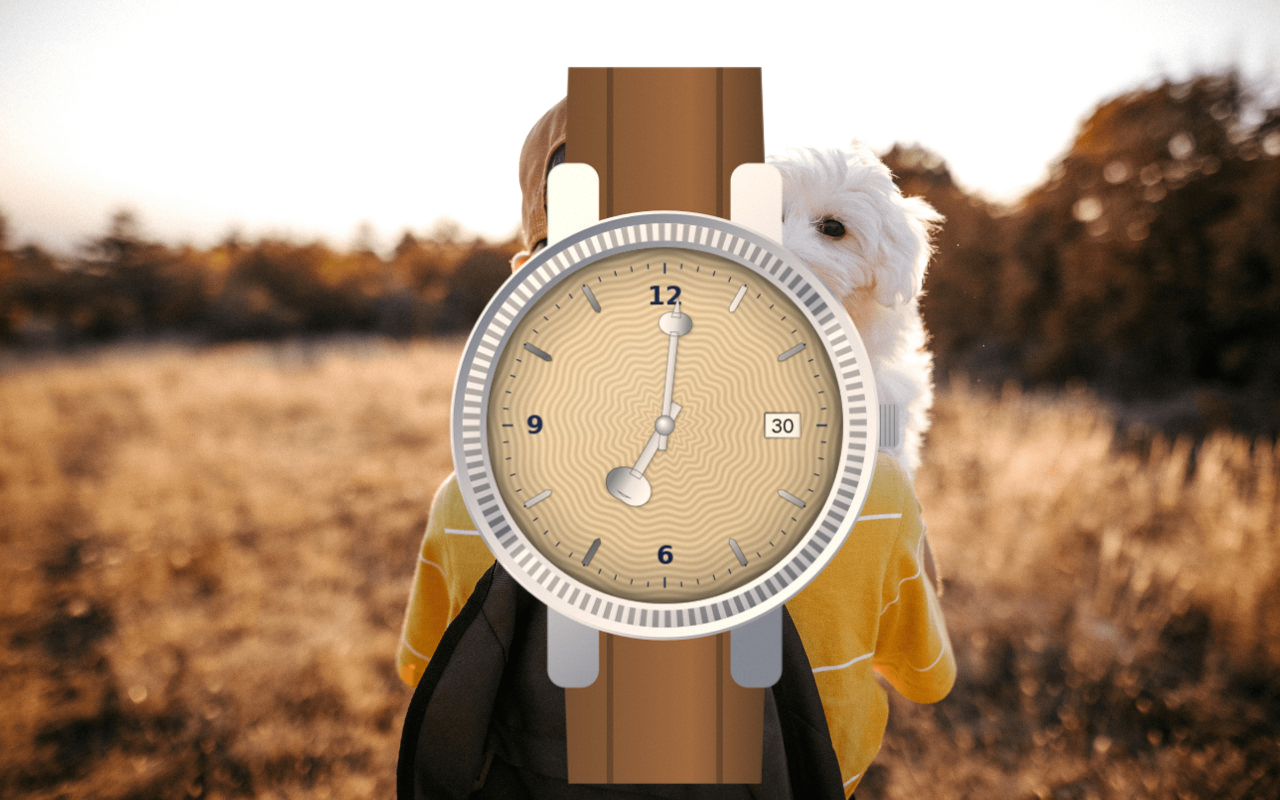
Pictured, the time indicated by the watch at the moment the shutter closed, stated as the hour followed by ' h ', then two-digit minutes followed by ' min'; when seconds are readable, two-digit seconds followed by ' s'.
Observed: 7 h 01 min
